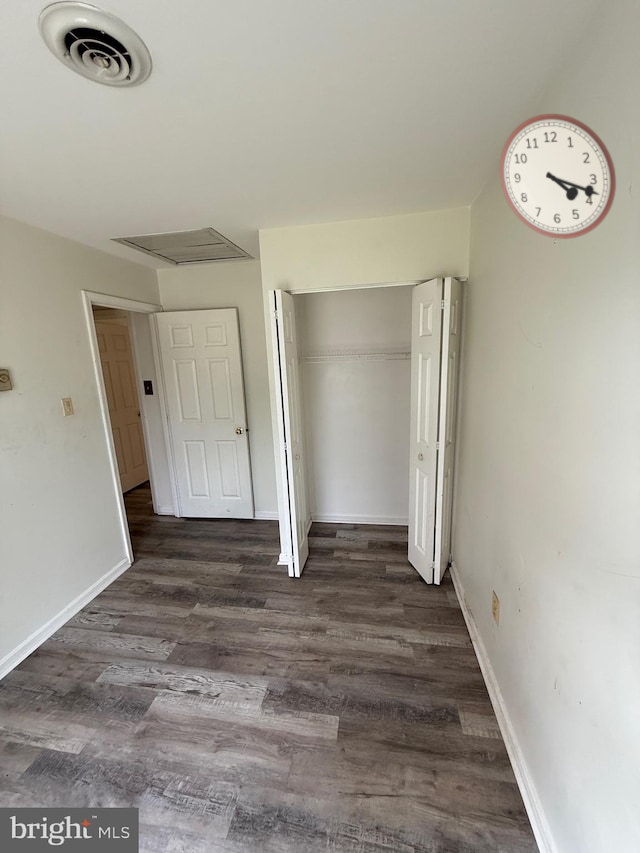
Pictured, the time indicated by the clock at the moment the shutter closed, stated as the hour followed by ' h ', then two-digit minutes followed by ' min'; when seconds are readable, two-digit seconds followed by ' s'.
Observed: 4 h 18 min
